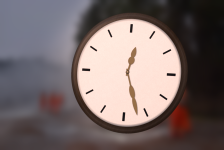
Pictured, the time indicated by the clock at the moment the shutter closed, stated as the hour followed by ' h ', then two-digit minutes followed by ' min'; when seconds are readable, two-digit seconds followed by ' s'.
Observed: 12 h 27 min
